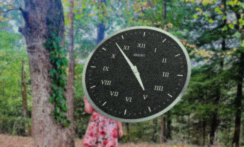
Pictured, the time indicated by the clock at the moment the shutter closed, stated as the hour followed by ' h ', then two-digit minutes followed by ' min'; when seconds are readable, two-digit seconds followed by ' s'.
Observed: 4 h 53 min
